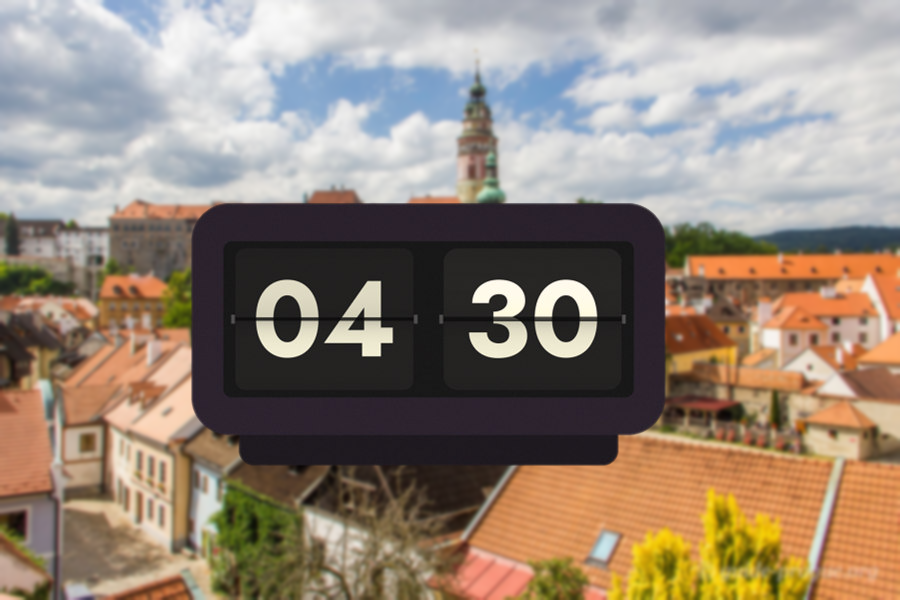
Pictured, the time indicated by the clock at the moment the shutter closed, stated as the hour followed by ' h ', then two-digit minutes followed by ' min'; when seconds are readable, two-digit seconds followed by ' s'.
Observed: 4 h 30 min
